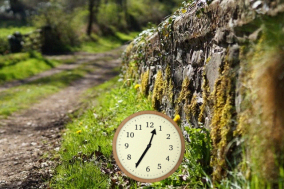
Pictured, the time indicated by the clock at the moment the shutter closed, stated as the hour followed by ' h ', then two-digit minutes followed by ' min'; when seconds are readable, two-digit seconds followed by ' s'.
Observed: 12 h 35 min
